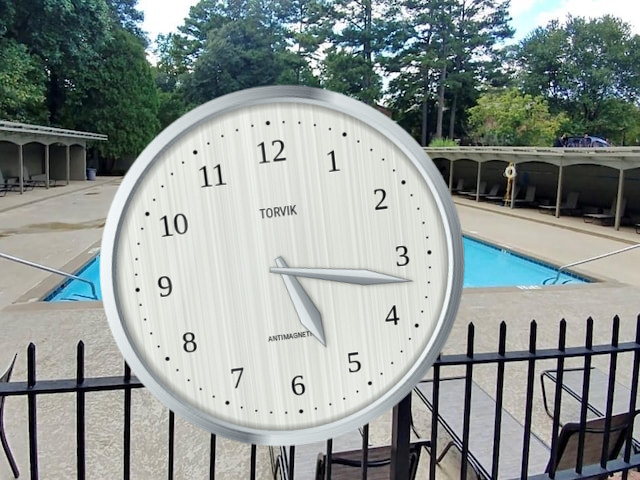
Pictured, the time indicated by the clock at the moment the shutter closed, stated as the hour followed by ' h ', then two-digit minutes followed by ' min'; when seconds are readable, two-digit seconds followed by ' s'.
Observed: 5 h 17 min
